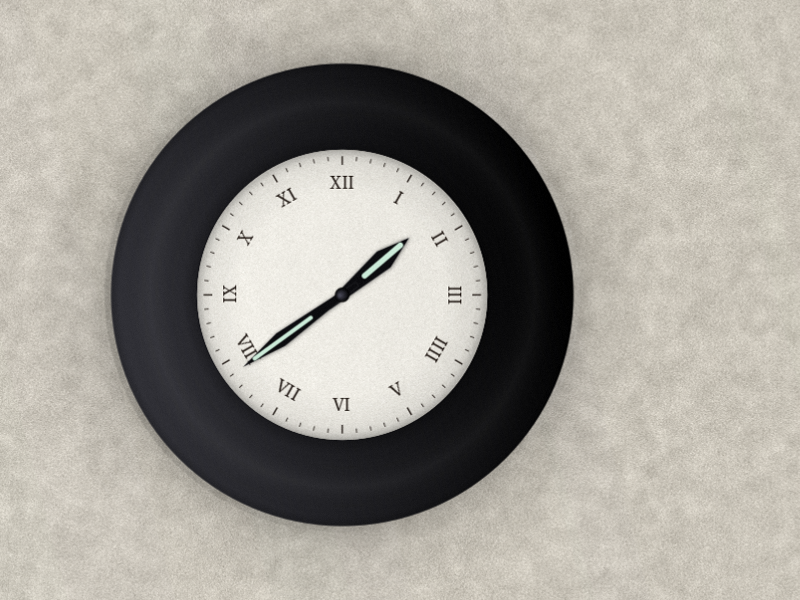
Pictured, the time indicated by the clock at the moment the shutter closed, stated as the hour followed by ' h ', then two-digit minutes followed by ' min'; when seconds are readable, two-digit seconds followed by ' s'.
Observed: 1 h 39 min
